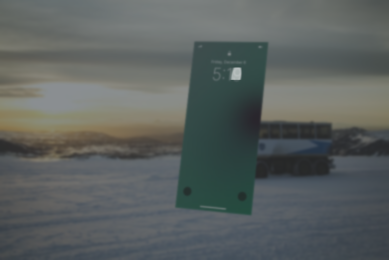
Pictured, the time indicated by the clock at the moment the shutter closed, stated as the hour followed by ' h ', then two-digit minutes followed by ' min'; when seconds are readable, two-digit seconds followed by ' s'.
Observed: 5 h 19 min
